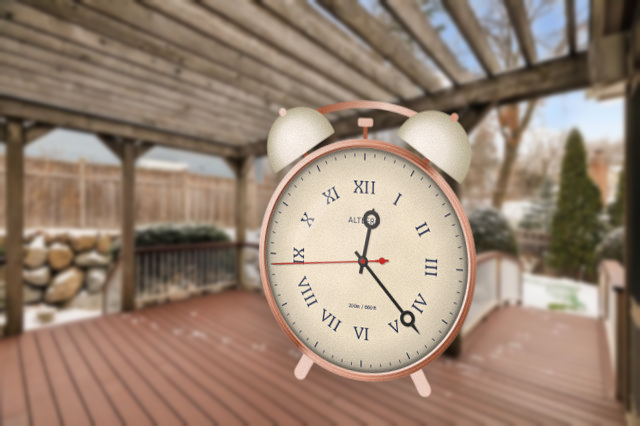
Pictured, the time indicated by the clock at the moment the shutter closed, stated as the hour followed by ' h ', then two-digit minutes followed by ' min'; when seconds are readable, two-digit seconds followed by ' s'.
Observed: 12 h 22 min 44 s
